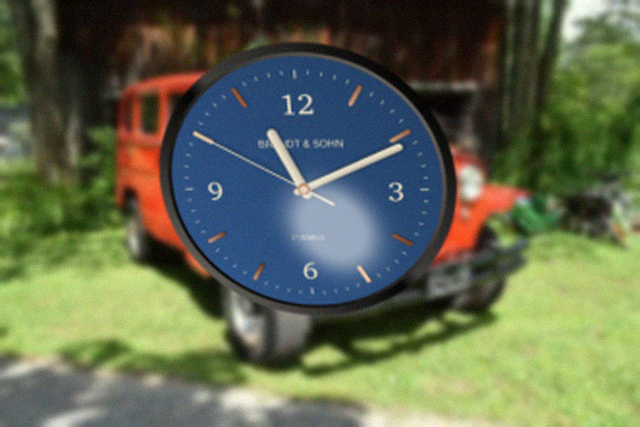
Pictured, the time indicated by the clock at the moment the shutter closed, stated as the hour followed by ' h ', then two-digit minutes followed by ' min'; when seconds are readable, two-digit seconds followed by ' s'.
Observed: 11 h 10 min 50 s
